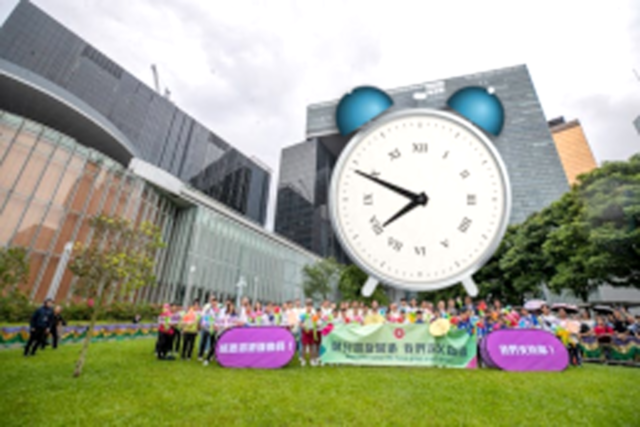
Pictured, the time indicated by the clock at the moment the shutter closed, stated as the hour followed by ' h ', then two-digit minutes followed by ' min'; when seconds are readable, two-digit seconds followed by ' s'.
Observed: 7 h 49 min
